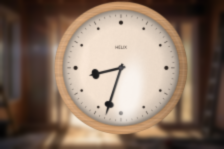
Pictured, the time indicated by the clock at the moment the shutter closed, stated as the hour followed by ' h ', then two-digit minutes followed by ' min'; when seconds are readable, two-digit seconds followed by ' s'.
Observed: 8 h 33 min
